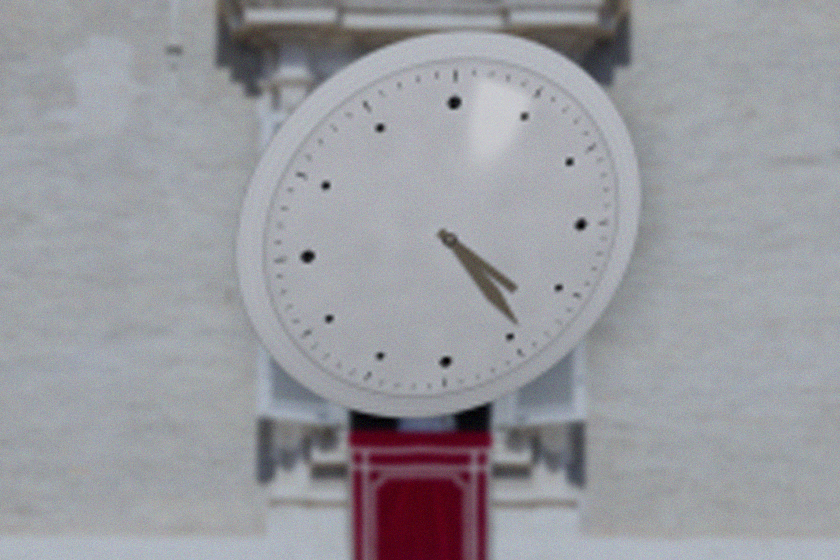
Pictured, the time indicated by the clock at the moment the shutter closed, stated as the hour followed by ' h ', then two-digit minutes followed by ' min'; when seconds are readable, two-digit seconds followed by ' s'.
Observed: 4 h 24 min
